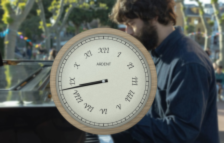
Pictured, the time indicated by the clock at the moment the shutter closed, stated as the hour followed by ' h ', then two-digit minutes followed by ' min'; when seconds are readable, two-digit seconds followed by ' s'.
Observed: 8 h 43 min
